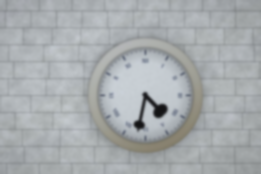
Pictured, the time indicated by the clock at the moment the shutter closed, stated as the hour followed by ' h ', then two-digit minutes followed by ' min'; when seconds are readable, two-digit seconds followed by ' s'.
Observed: 4 h 32 min
